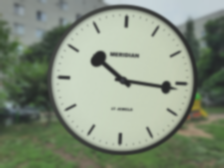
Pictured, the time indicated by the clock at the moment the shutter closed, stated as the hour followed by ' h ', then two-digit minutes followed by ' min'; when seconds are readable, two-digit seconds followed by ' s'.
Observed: 10 h 16 min
